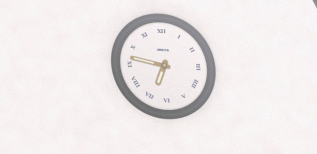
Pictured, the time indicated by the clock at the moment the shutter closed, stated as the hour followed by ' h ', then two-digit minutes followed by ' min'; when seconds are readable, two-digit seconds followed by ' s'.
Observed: 6 h 47 min
